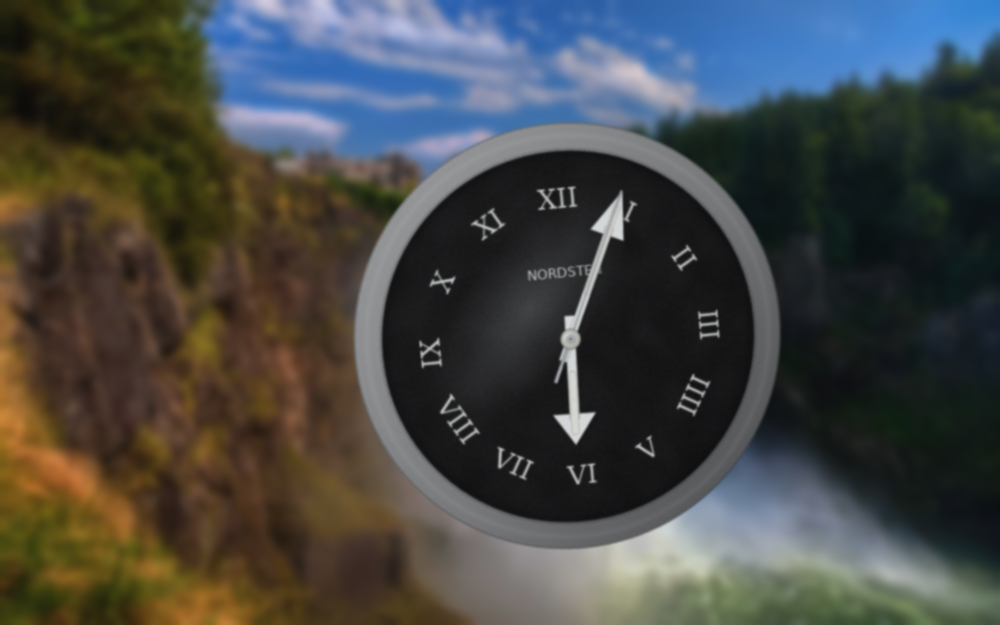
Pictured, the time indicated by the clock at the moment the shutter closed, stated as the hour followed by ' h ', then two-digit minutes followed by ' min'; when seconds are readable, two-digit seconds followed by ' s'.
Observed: 6 h 04 min 04 s
